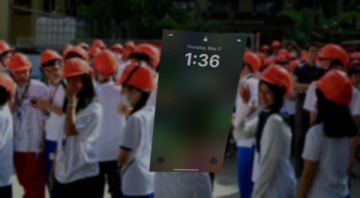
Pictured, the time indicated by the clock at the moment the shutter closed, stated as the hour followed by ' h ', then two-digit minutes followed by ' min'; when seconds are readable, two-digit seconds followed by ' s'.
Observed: 1 h 36 min
